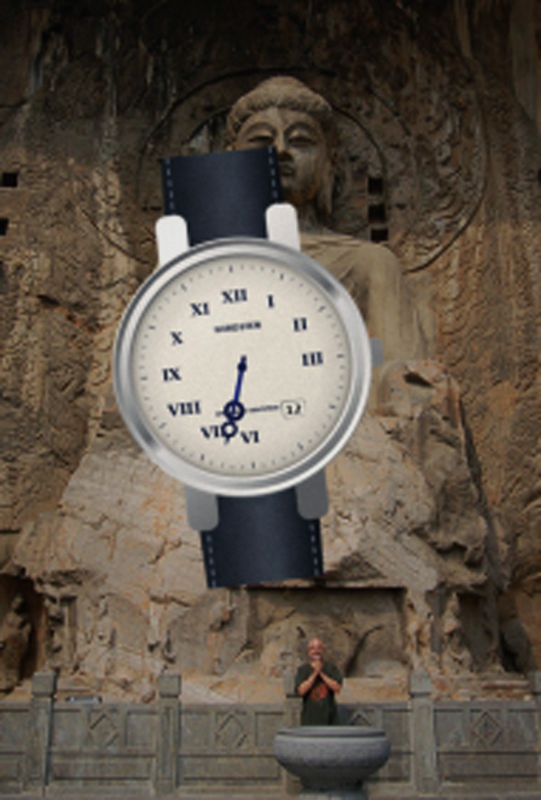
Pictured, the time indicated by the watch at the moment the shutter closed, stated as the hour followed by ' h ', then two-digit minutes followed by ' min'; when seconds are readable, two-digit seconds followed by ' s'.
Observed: 6 h 33 min
